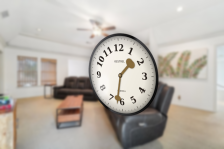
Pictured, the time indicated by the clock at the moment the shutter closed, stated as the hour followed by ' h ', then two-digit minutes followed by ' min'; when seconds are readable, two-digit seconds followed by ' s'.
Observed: 1 h 32 min
